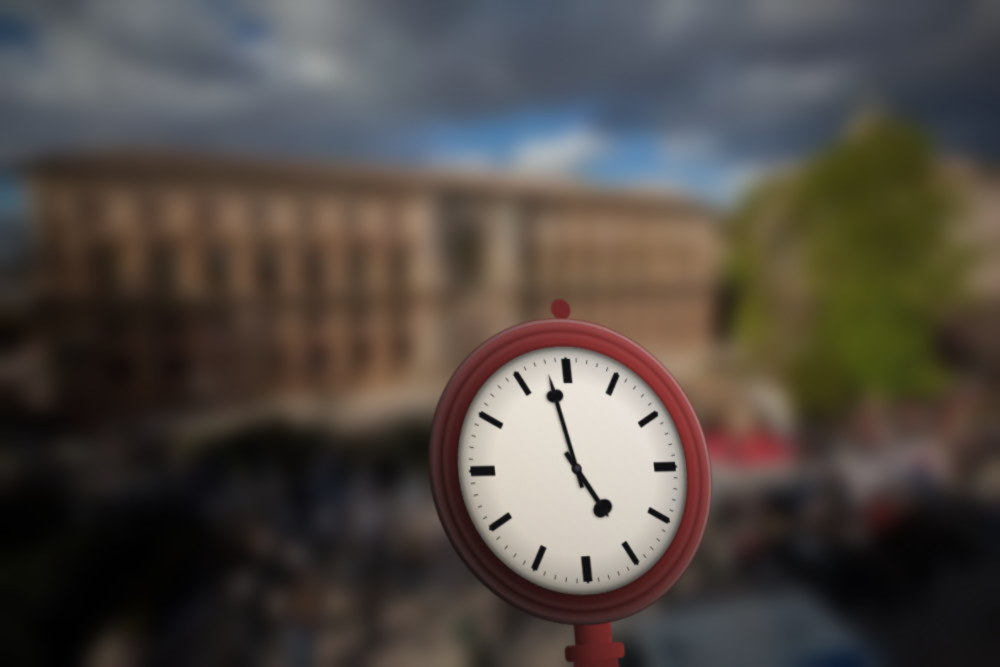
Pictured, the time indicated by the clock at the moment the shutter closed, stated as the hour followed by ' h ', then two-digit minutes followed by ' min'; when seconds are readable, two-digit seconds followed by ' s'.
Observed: 4 h 58 min
